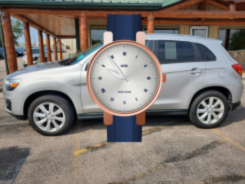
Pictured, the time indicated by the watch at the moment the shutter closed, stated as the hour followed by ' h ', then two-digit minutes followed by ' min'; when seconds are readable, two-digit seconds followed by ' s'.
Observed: 9 h 54 min
